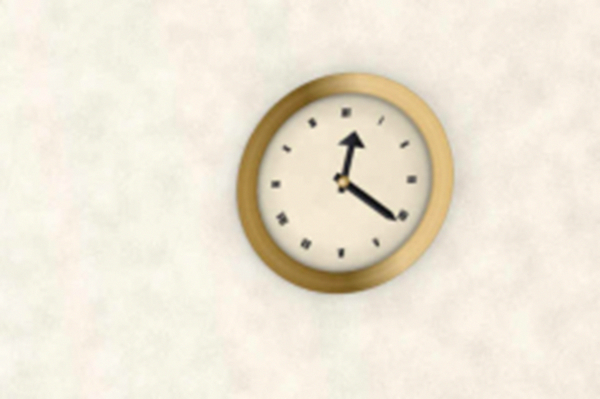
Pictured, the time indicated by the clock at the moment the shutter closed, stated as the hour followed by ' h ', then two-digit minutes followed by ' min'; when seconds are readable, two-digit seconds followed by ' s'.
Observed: 12 h 21 min
